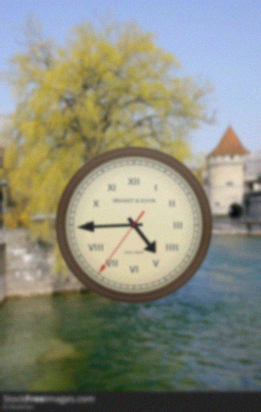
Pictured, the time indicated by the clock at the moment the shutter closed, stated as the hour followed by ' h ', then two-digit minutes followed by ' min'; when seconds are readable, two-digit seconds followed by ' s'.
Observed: 4 h 44 min 36 s
